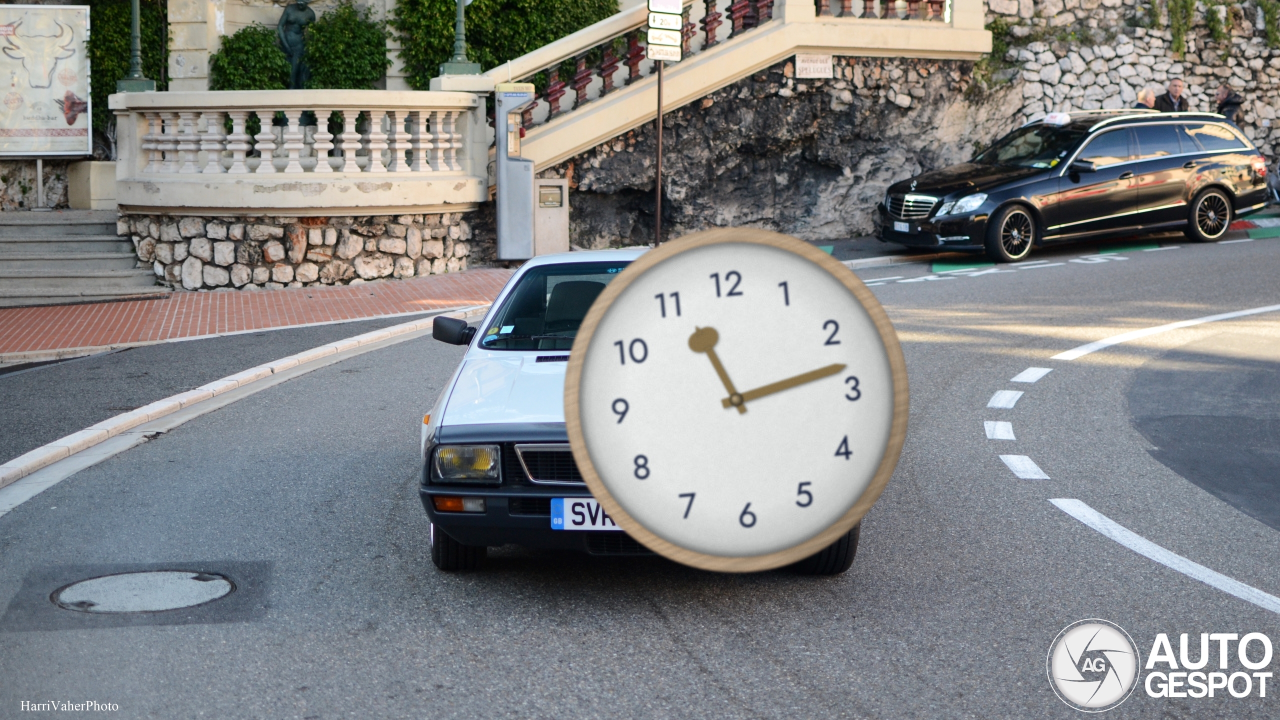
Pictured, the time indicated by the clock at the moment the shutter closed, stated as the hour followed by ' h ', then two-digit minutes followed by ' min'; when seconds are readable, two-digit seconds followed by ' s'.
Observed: 11 h 13 min
